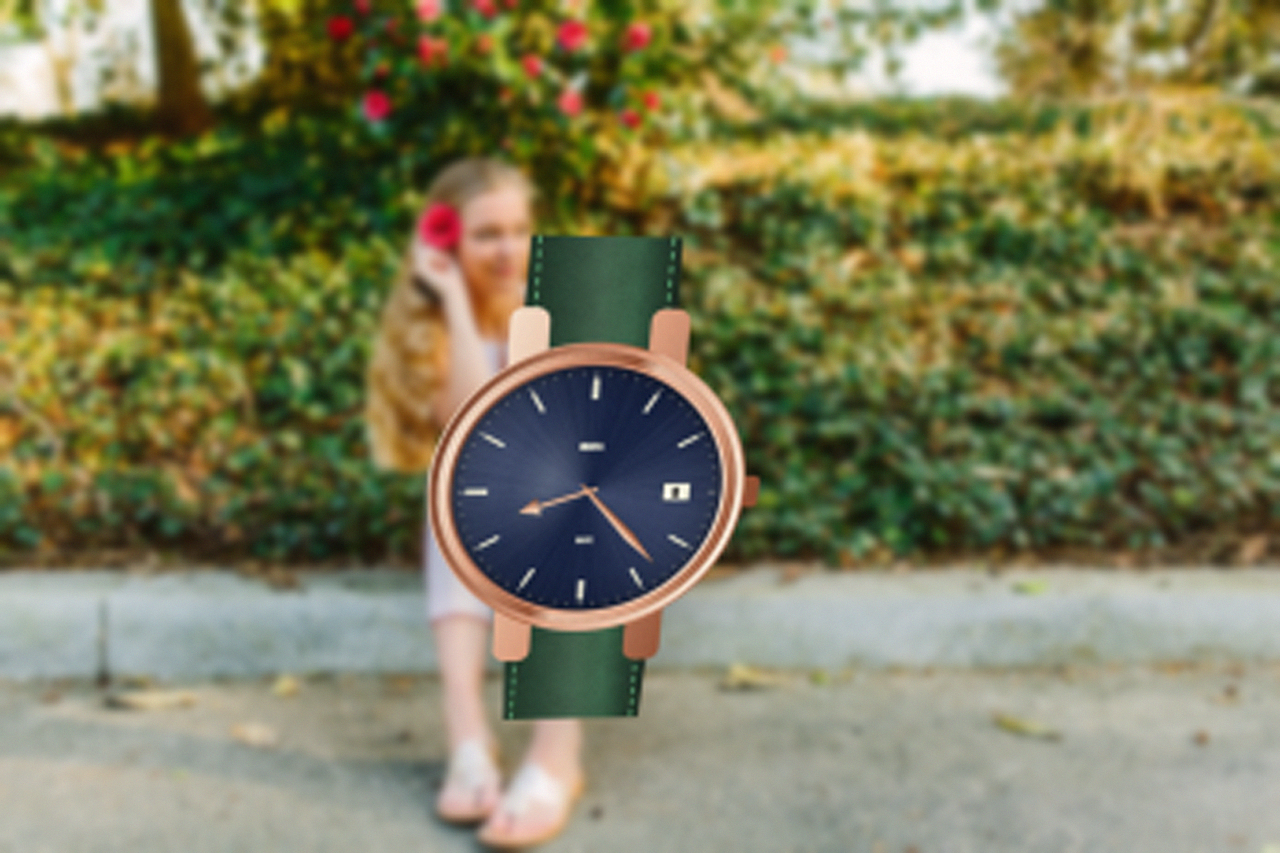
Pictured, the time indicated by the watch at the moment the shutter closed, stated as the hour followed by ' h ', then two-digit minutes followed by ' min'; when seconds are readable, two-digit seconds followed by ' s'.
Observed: 8 h 23 min
